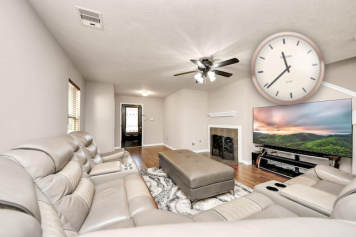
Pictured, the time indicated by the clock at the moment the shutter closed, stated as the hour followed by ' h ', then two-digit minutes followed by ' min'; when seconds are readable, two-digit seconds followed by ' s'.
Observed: 11 h 39 min
